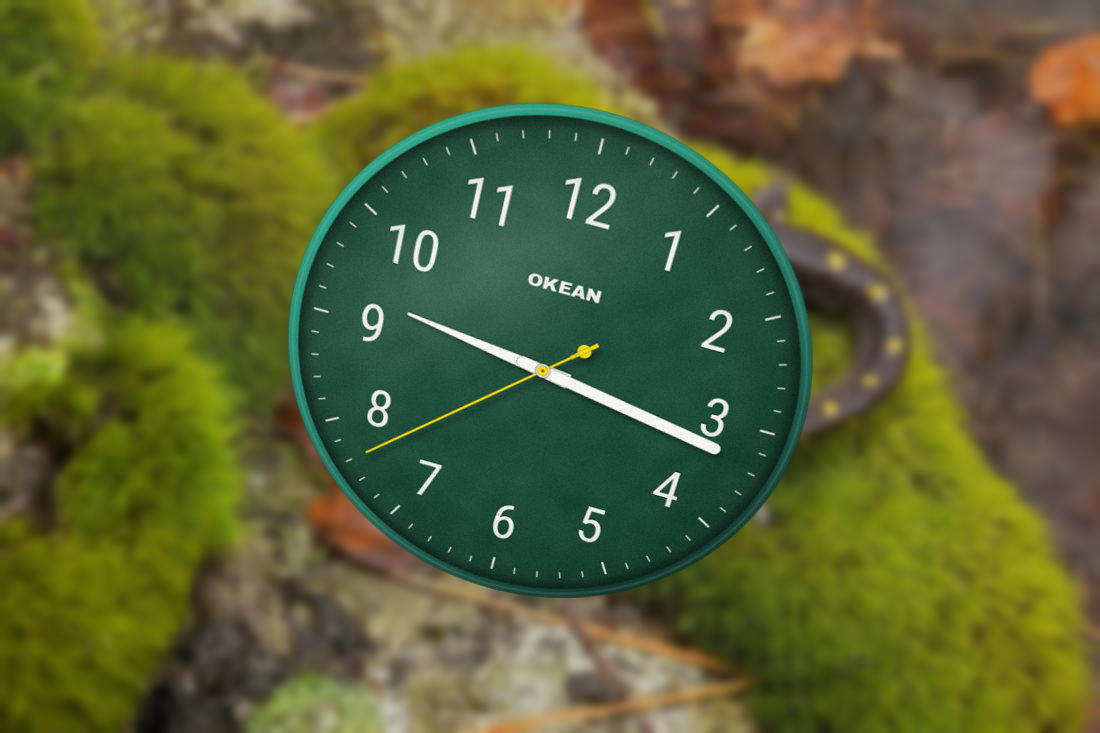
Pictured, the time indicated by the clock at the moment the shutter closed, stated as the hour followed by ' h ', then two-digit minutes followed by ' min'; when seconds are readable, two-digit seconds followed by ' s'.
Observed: 9 h 16 min 38 s
